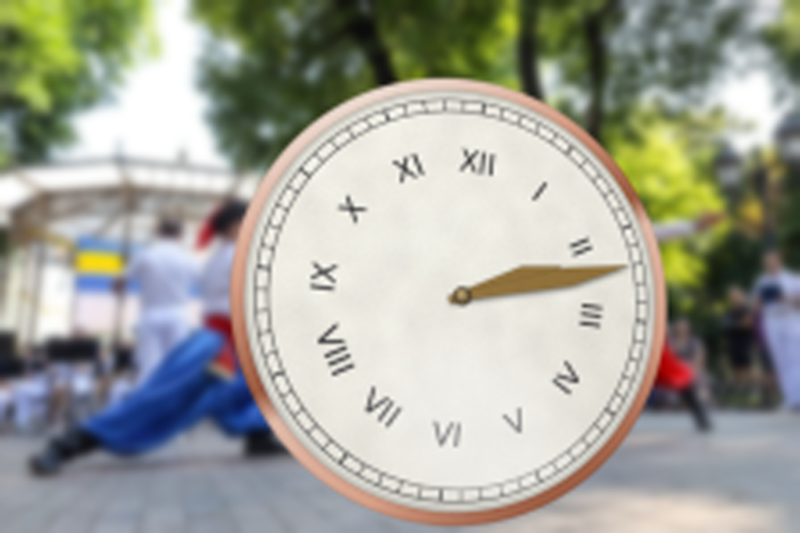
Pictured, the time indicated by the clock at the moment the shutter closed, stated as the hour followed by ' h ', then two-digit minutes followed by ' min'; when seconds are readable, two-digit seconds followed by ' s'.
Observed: 2 h 12 min
